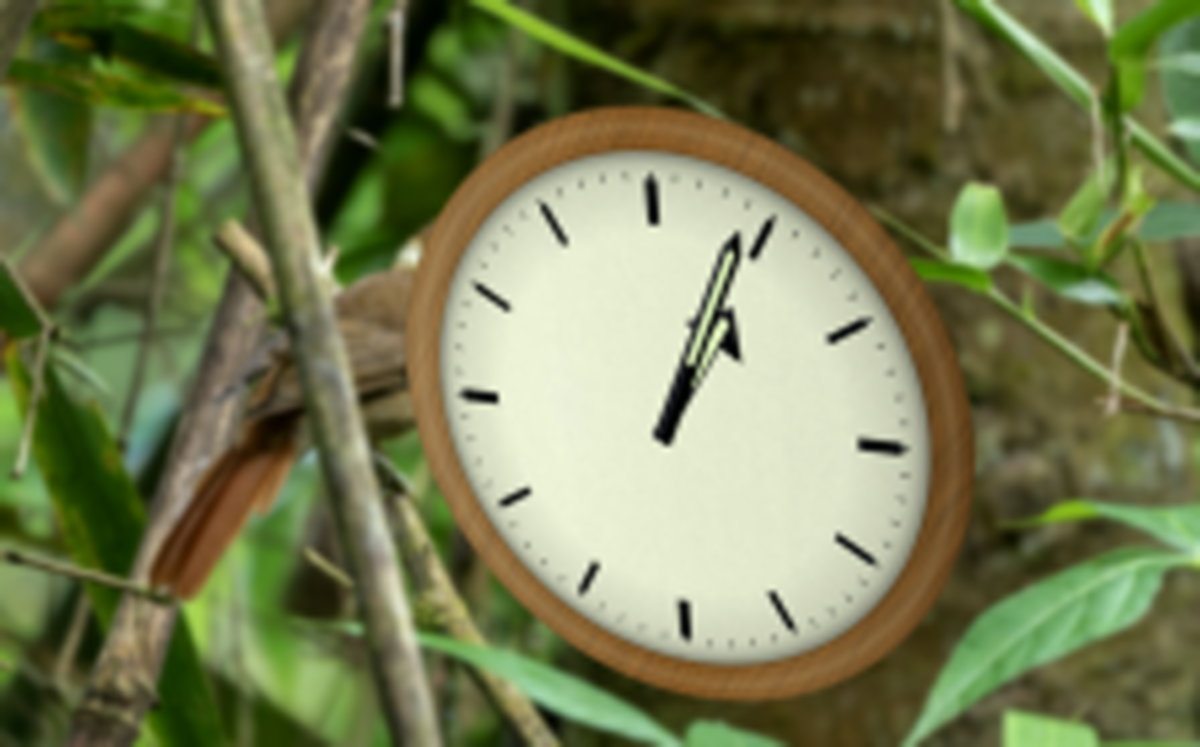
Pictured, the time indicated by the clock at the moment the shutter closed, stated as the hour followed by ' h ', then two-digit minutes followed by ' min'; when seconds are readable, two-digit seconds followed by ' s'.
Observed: 1 h 04 min
